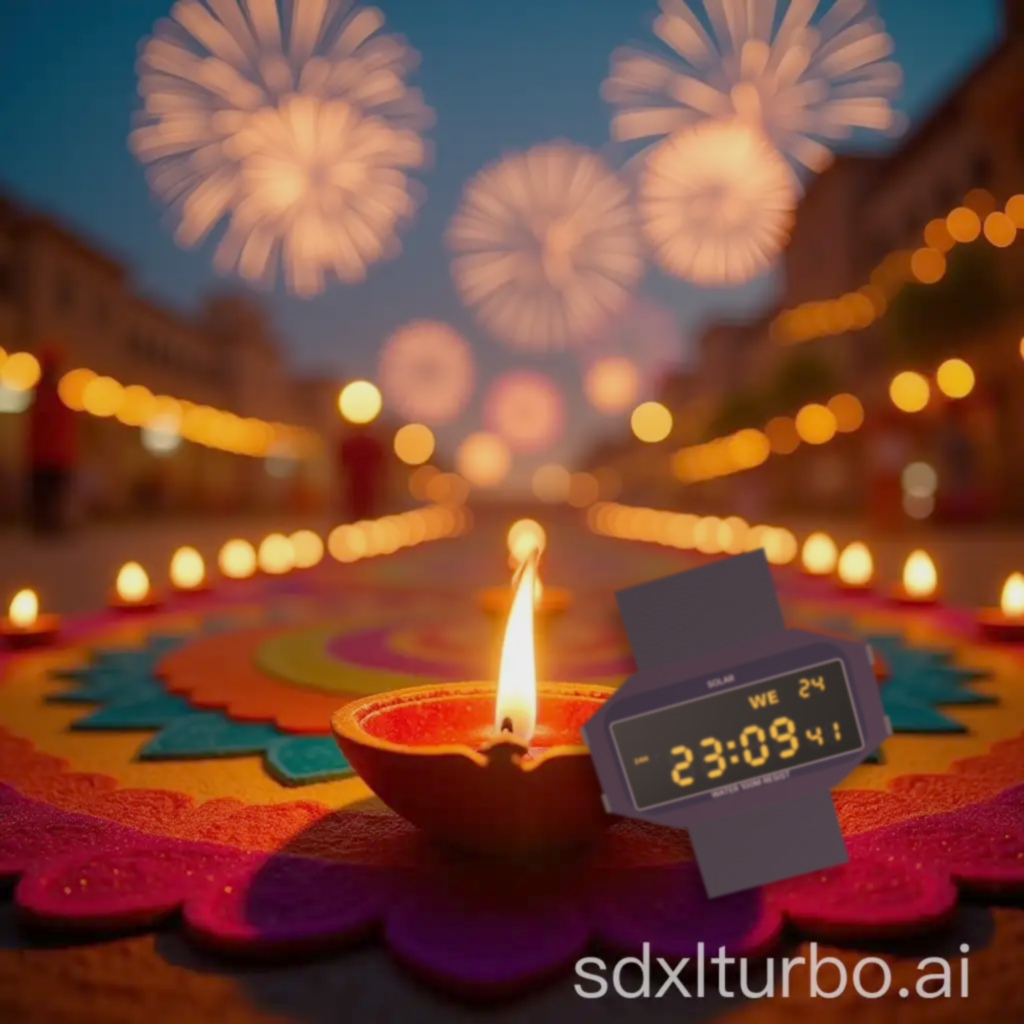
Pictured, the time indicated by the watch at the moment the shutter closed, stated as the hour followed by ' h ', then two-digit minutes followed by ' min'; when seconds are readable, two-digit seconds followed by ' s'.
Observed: 23 h 09 min 41 s
